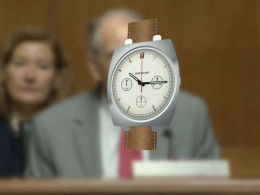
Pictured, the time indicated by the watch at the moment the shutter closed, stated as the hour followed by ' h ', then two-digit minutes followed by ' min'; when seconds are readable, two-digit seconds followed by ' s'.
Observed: 10 h 15 min
